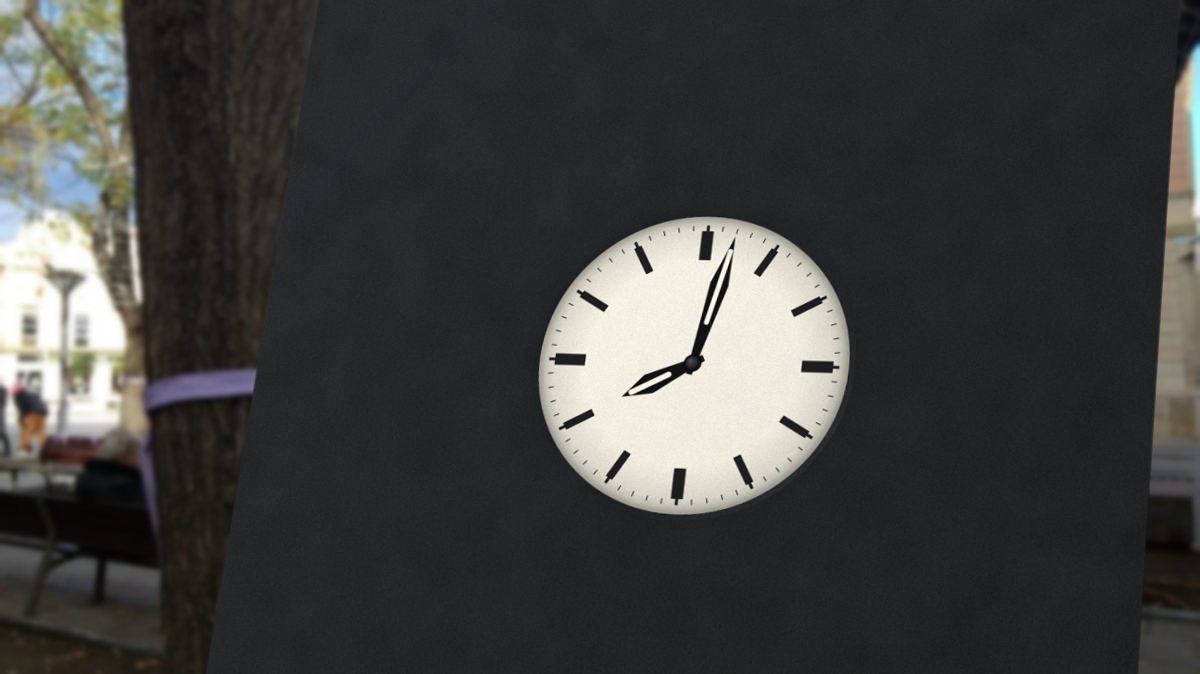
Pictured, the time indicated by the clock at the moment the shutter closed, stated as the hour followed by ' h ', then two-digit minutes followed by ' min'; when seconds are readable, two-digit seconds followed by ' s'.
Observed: 8 h 02 min
